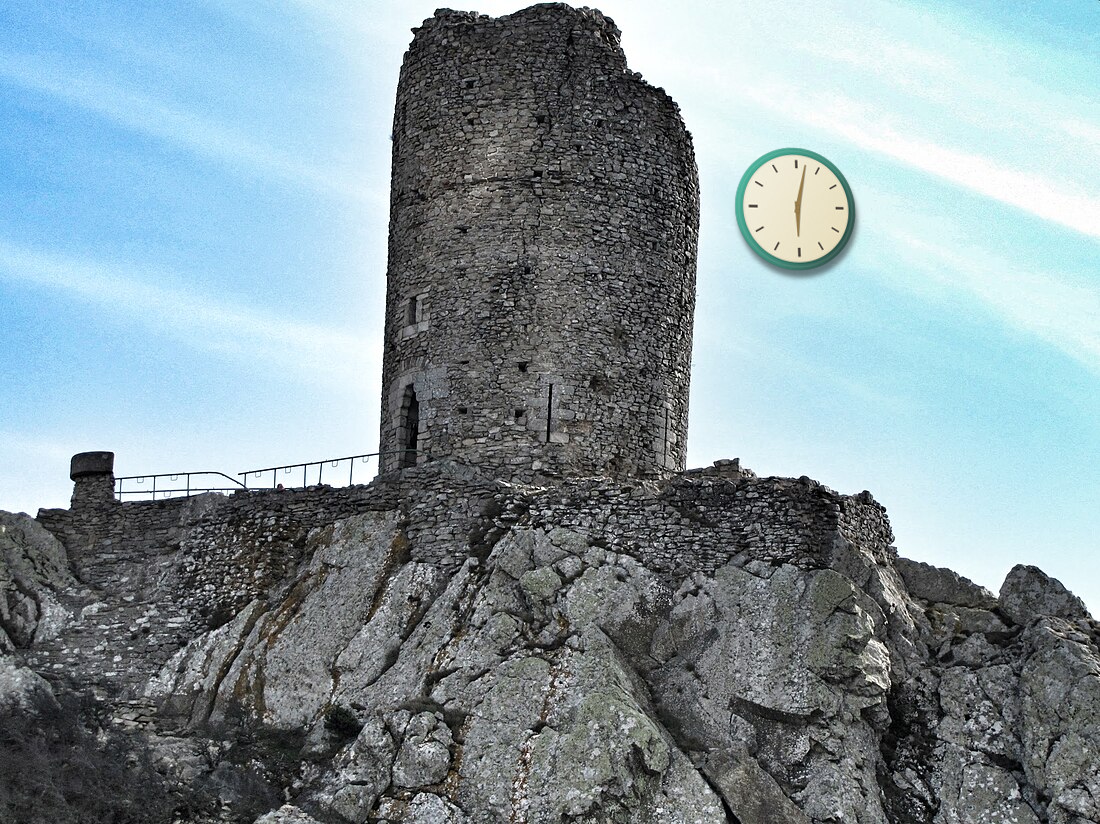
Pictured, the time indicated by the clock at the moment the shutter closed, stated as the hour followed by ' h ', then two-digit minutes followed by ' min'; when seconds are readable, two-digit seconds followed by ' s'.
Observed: 6 h 02 min
